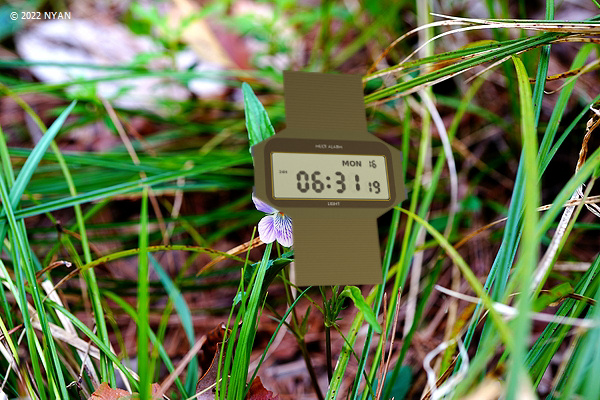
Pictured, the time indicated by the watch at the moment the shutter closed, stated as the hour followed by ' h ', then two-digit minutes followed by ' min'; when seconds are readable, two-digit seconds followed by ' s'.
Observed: 6 h 31 min 19 s
